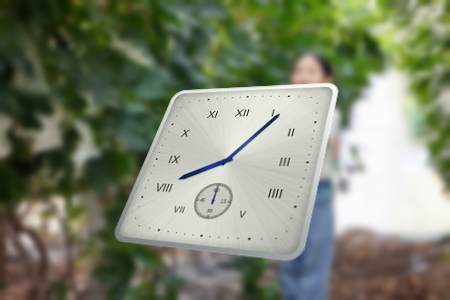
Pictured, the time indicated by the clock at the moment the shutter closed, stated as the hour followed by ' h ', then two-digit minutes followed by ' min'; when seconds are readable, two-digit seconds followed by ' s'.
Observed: 8 h 06 min
